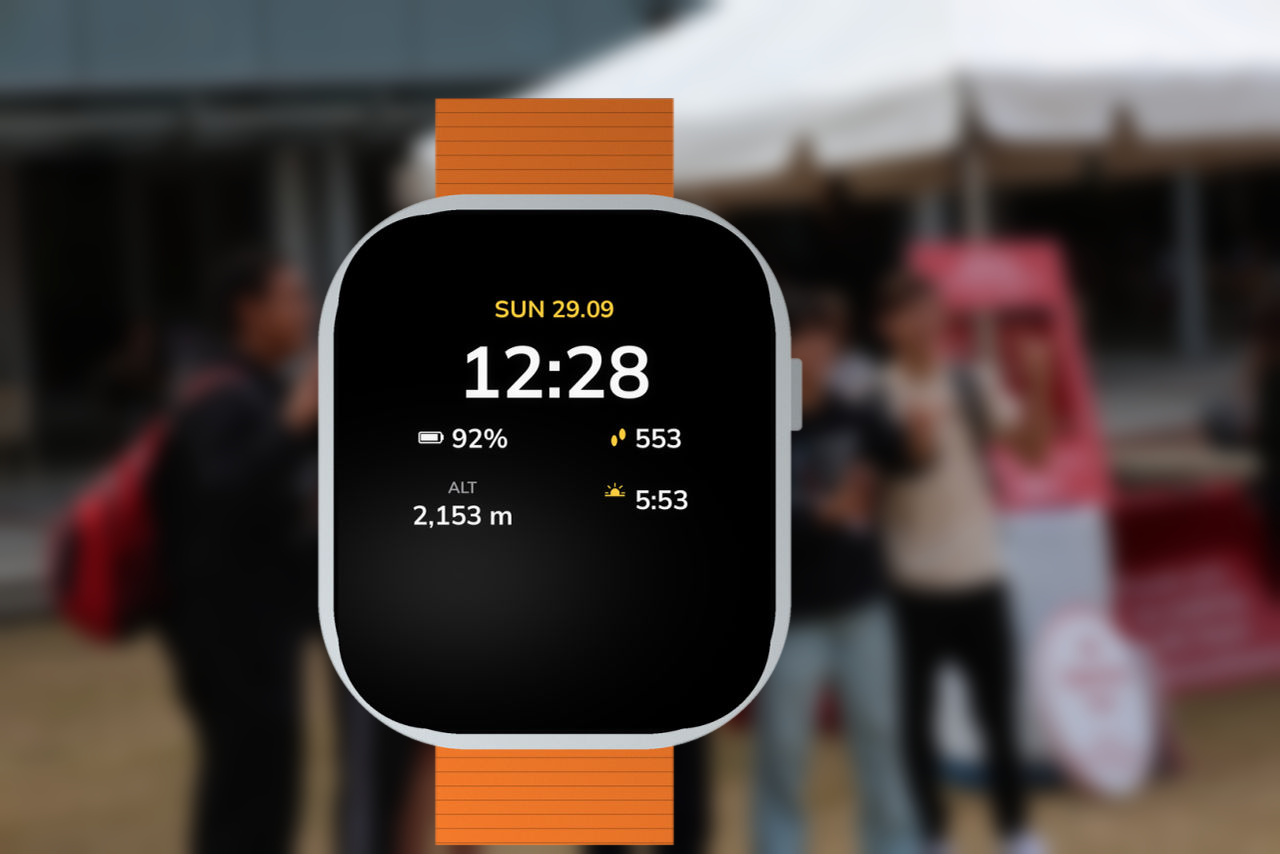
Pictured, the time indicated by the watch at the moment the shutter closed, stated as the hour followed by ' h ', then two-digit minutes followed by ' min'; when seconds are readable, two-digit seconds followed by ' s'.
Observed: 12 h 28 min
